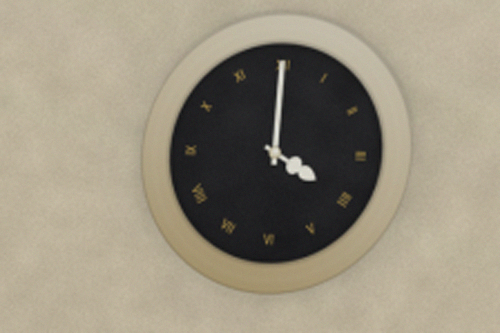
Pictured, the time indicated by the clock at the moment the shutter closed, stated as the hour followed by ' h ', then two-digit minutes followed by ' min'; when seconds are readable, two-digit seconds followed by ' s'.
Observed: 4 h 00 min
